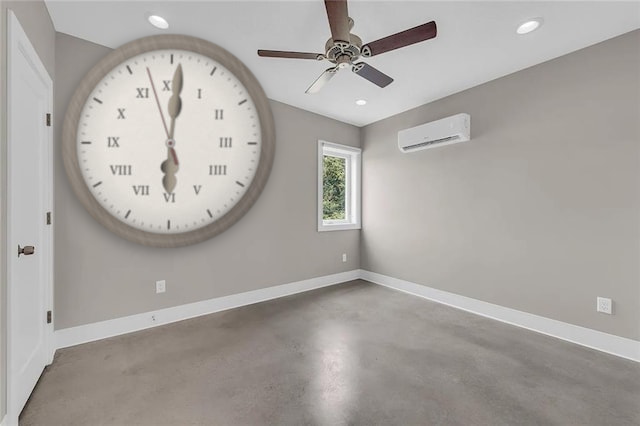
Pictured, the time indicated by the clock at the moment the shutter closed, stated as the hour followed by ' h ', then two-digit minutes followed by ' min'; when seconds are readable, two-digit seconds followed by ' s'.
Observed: 6 h 00 min 57 s
